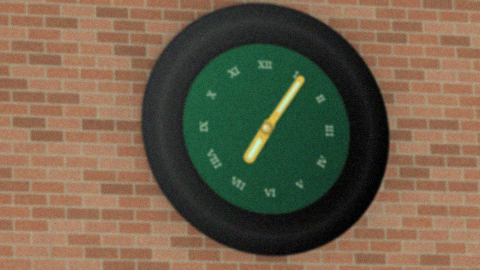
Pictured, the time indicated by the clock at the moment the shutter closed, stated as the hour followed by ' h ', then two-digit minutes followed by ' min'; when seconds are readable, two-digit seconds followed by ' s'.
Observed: 7 h 06 min
